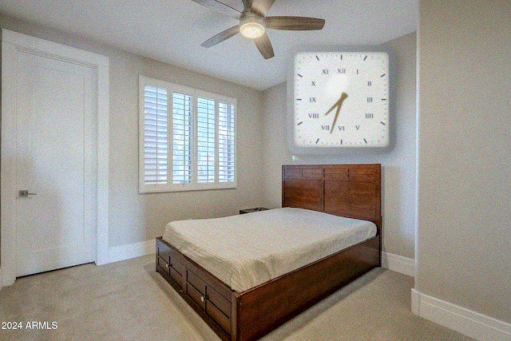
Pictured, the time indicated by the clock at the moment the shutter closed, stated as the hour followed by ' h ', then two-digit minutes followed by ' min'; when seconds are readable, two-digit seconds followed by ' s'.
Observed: 7 h 33 min
